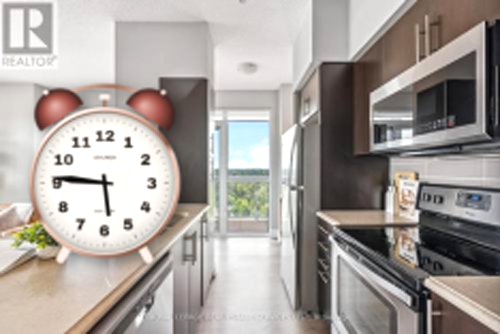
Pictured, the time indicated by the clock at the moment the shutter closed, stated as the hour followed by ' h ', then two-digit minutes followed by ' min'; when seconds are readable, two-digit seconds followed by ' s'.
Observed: 5 h 46 min
